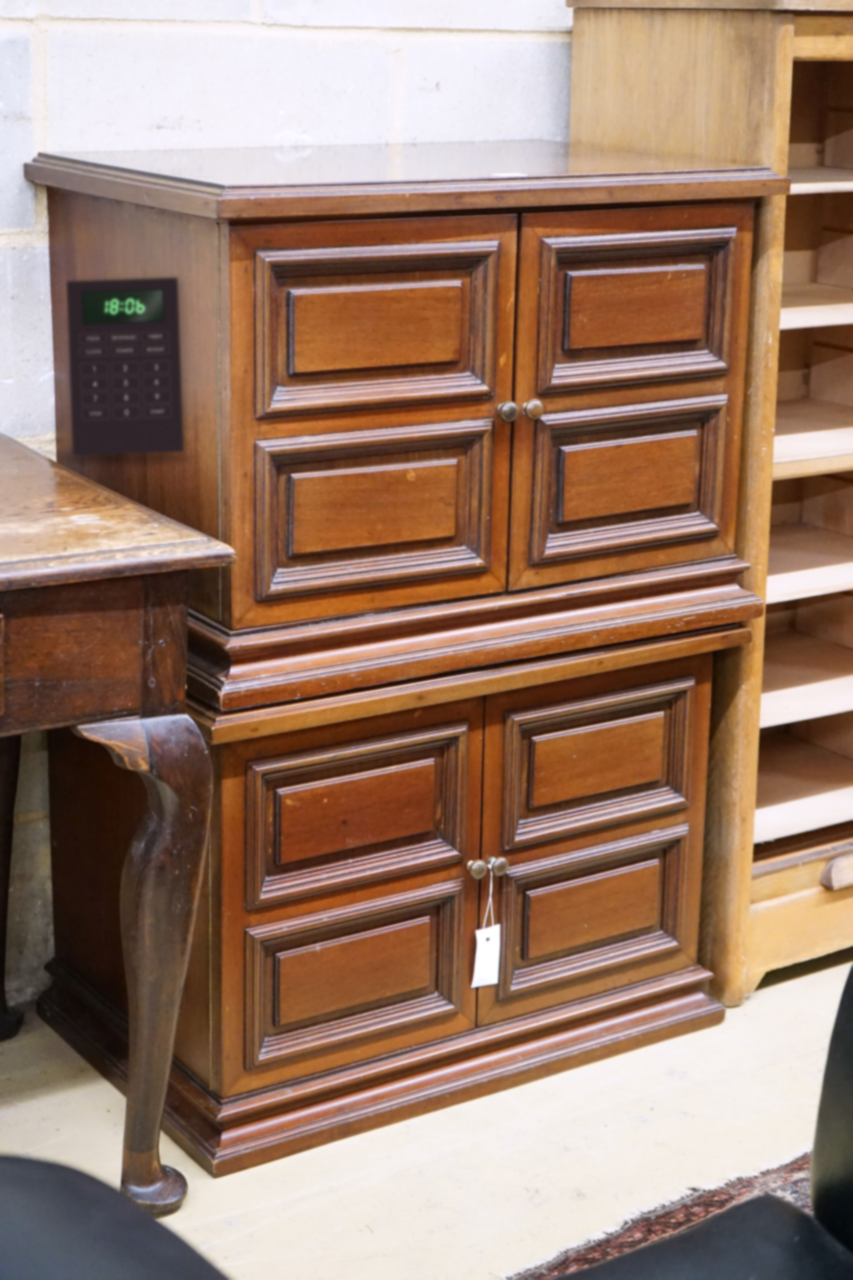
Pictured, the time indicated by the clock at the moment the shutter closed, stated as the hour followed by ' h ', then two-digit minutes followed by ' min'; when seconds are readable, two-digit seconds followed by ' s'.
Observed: 18 h 06 min
